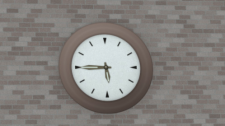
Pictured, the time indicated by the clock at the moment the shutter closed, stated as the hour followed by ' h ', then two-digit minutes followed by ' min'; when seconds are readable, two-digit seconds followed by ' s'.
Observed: 5 h 45 min
